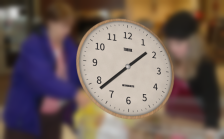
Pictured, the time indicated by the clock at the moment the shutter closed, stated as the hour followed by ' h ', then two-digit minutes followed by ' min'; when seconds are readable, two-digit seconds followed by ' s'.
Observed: 1 h 38 min
